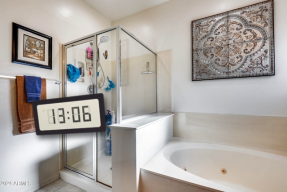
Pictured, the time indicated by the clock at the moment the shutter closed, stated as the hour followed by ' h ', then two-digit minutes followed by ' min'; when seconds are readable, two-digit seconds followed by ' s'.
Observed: 13 h 06 min
